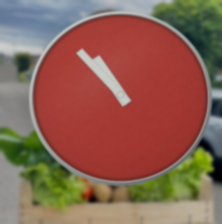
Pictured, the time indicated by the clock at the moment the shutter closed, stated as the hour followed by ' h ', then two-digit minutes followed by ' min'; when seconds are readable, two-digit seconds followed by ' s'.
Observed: 10 h 53 min
